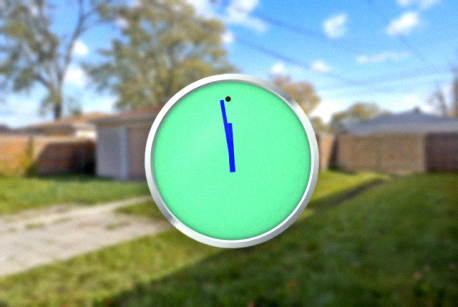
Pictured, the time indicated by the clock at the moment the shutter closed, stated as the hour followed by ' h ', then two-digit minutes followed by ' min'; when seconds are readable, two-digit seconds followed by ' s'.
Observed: 11 h 59 min
